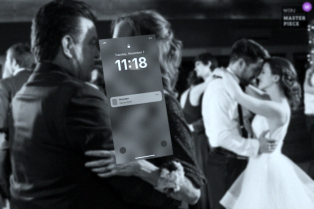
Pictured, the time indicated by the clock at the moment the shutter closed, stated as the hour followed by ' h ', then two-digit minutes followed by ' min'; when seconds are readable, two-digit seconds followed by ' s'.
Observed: 11 h 18 min
